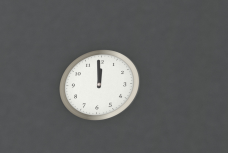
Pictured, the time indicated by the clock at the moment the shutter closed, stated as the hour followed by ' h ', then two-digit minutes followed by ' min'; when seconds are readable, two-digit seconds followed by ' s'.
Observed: 11 h 59 min
